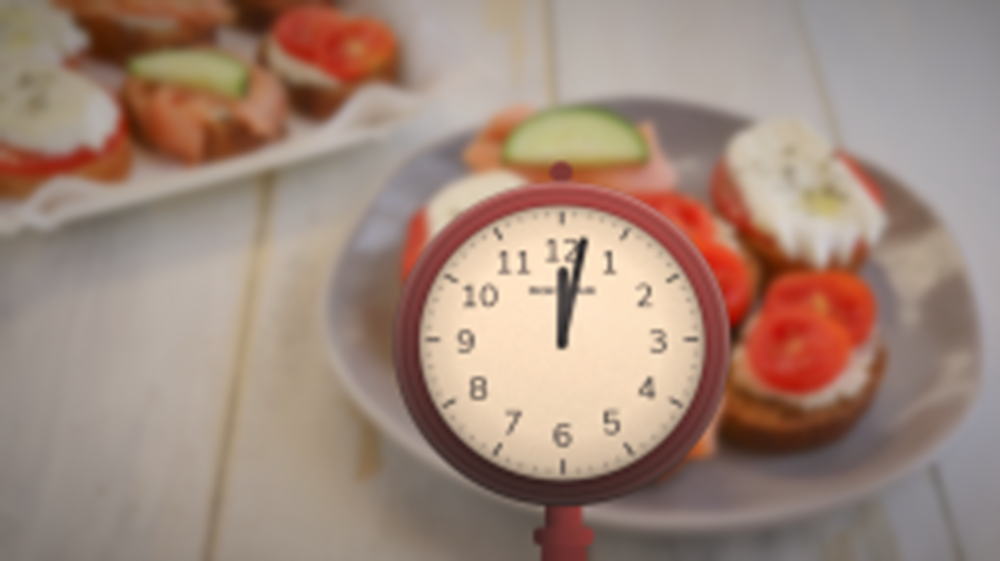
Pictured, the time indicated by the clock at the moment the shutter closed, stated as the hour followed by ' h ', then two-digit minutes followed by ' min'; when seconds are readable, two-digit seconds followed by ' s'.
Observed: 12 h 02 min
